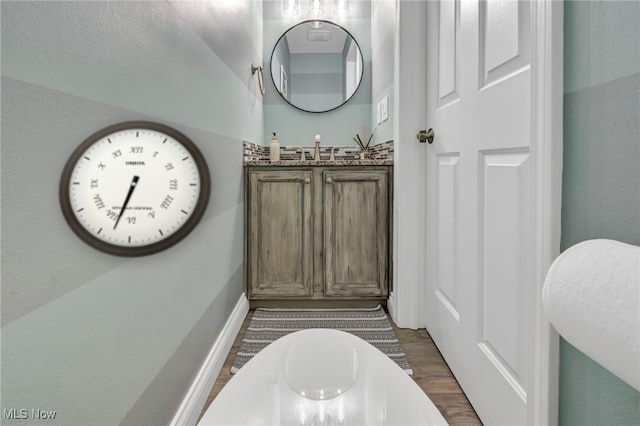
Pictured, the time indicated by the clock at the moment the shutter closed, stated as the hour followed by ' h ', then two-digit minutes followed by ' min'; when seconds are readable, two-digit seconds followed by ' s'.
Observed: 6 h 33 min
